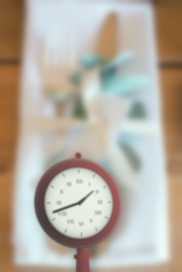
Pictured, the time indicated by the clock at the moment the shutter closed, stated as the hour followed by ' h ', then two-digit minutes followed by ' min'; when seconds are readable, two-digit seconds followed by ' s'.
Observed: 1 h 42 min
